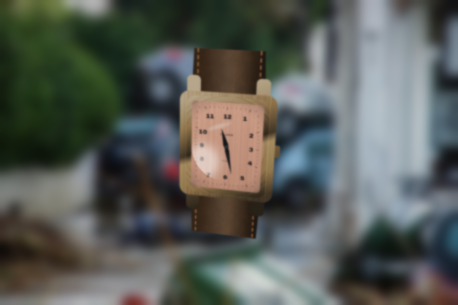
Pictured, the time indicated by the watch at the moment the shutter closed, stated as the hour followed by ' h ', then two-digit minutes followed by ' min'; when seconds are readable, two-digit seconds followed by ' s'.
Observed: 11 h 28 min
